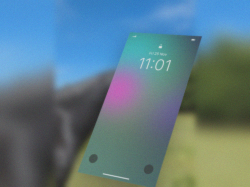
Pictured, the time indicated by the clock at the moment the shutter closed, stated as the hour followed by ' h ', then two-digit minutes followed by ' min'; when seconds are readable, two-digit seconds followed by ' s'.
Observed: 11 h 01 min
